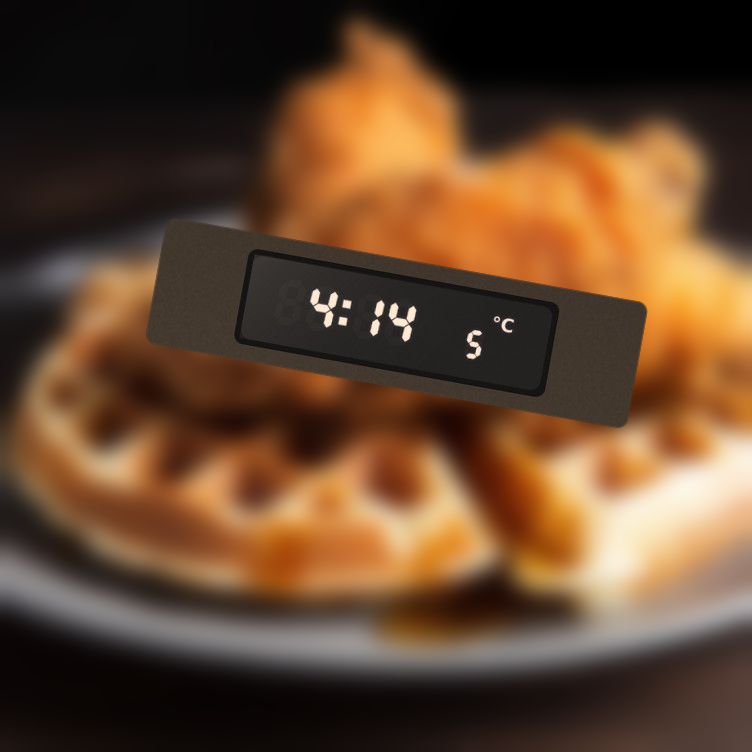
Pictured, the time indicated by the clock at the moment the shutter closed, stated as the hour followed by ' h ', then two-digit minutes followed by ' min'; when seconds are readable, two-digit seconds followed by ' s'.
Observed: 4 h 14 min
